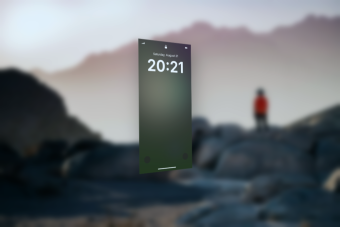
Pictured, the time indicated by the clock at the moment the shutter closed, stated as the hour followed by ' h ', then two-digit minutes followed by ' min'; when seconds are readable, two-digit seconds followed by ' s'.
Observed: 20 h 21 min
